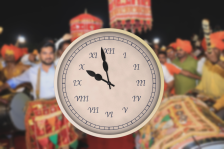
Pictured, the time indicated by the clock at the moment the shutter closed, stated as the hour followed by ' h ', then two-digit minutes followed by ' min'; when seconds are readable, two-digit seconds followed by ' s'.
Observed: 9 h 58 min
